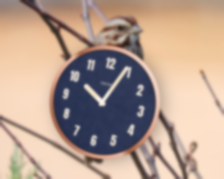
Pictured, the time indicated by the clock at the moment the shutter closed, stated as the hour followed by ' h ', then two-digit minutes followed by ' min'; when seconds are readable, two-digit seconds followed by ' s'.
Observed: 10 h 04 min
